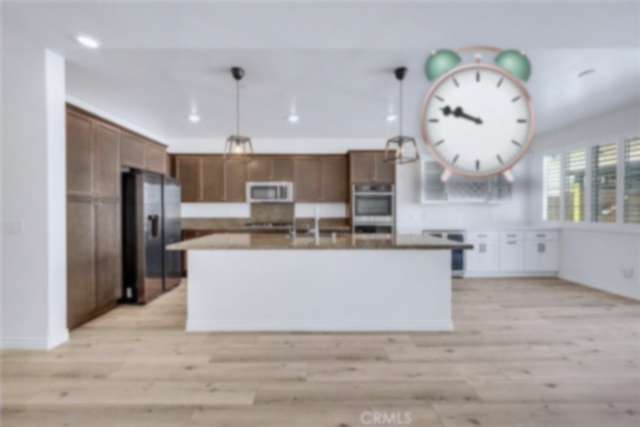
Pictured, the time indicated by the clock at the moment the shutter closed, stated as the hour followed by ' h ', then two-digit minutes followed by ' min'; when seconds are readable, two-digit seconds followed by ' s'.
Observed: 9 h 48 min
